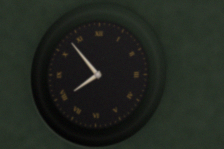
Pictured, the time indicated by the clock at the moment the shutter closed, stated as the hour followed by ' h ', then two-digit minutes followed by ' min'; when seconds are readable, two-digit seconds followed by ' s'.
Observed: 7 h 53 min
